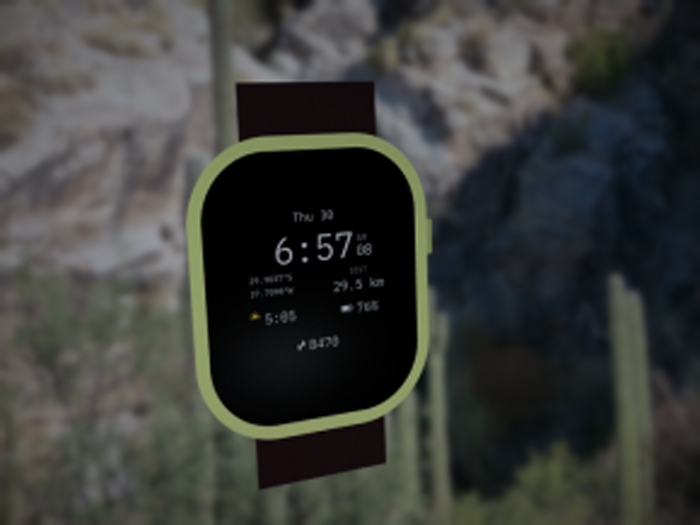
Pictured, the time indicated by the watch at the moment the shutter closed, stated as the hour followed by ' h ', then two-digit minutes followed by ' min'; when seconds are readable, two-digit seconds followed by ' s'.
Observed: 6 h 57 min
